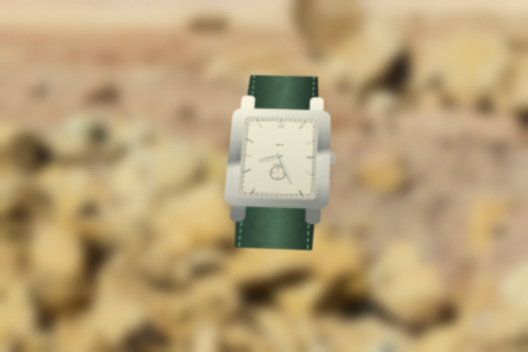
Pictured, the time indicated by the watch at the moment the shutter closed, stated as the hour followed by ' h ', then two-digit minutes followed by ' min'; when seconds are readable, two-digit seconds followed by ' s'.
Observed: 8 h 26 min
